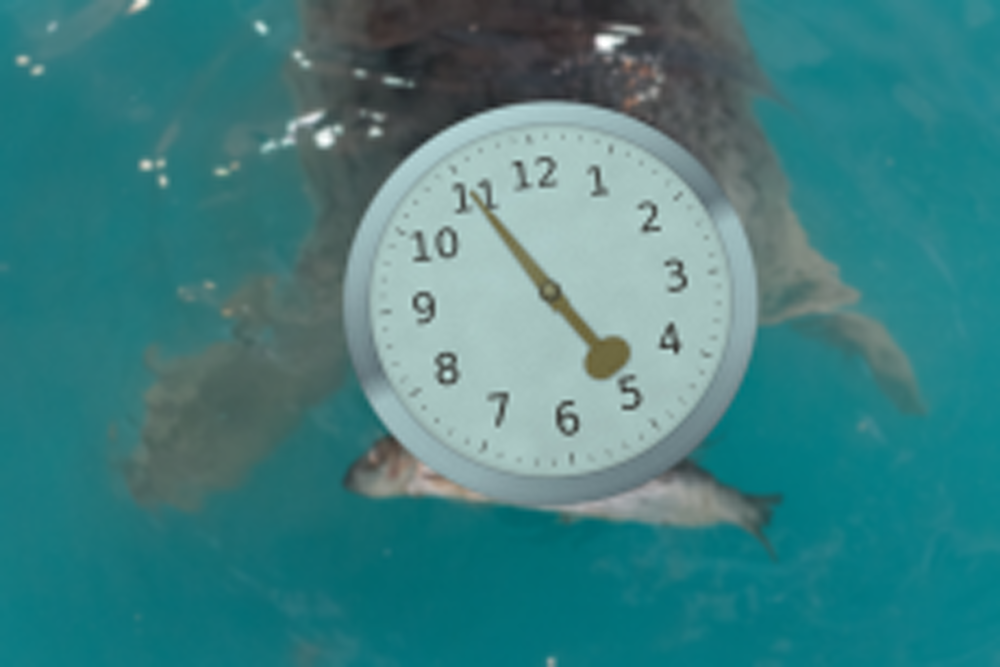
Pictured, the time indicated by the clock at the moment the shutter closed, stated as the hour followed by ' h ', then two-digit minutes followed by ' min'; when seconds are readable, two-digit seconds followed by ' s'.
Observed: 4 h 55 min
